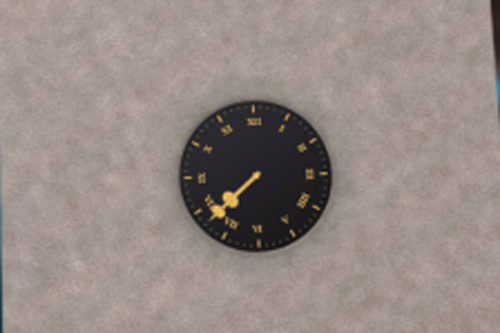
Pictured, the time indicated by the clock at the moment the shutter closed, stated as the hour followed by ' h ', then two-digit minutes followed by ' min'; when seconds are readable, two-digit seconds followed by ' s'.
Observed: 7 h 38 min
